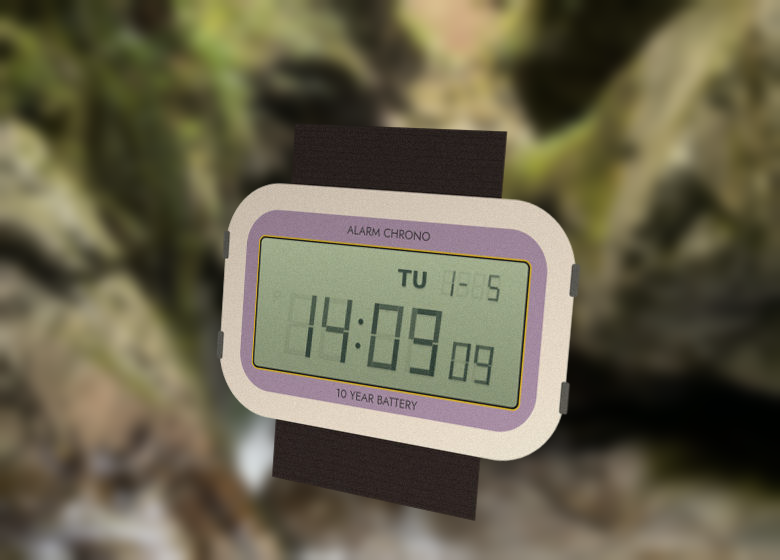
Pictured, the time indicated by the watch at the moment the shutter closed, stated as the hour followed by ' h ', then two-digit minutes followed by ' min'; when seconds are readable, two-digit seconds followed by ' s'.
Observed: 14 h 09 min 09 s
